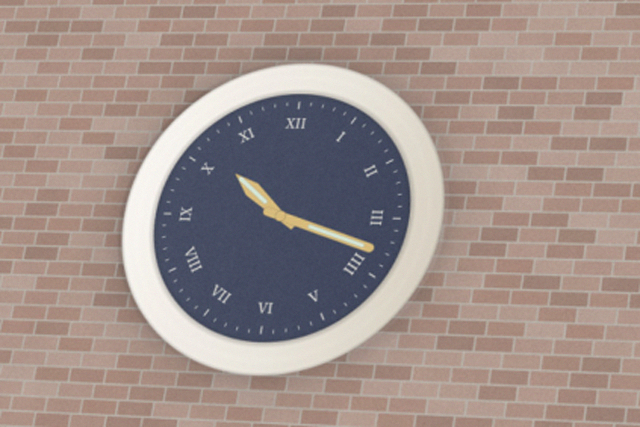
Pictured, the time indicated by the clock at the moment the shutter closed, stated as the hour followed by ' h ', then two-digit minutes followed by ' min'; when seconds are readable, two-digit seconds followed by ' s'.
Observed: 10 h 18 min
